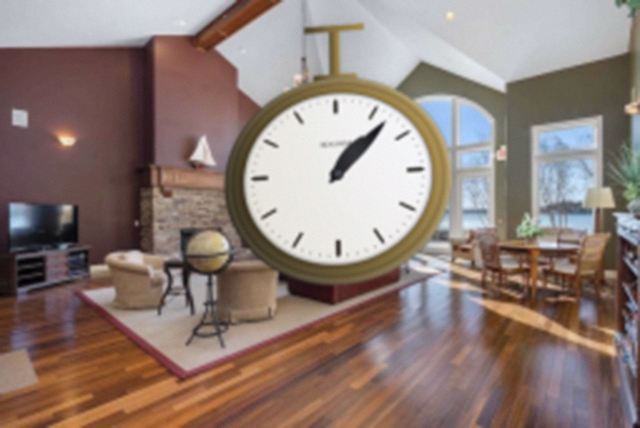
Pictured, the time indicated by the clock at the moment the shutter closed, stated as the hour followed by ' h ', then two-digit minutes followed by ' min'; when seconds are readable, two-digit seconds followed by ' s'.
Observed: 1 h 07 min
